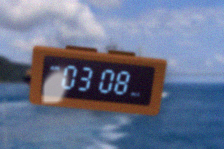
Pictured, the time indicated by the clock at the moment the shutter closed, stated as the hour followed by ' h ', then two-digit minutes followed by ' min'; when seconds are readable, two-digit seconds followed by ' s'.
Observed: 3 h 08 min
